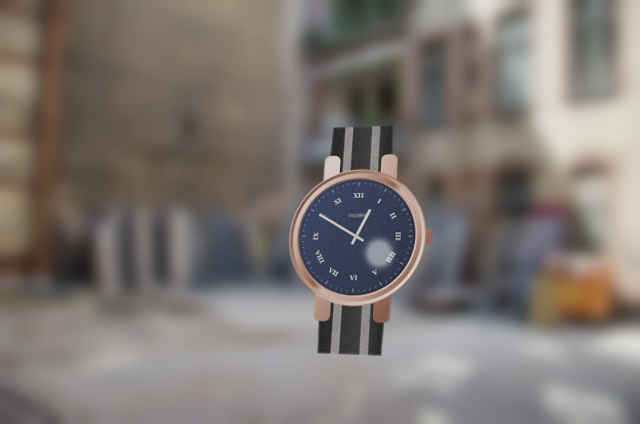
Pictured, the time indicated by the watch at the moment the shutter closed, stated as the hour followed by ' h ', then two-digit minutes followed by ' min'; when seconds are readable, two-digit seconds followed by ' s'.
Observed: 12 h 50 min
